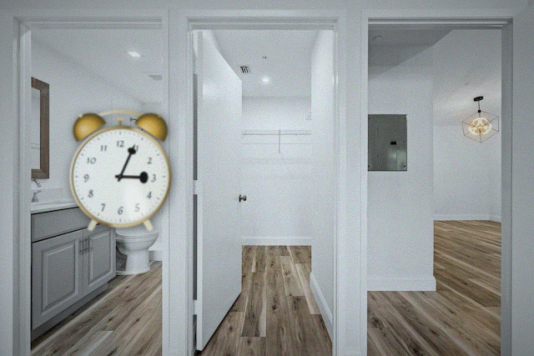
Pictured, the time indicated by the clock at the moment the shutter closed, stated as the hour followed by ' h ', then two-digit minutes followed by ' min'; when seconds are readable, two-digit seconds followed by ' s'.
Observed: 3 h 04 min
